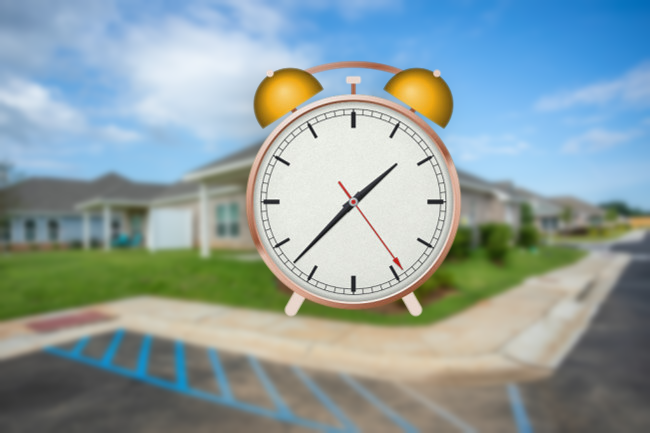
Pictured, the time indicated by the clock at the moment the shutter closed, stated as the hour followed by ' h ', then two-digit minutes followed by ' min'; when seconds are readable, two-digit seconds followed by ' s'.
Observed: 1 h 37 min 24 s
